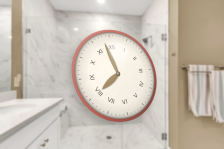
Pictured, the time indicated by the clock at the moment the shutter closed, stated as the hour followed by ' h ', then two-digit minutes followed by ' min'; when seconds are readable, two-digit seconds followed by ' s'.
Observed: 7 h 58 min
